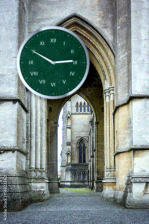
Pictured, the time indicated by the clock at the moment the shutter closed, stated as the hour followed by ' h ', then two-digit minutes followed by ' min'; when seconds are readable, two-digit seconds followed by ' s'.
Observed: 2 h 50 min
